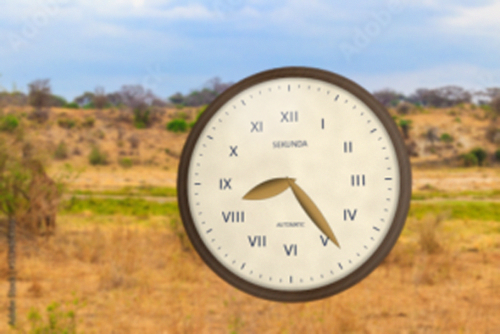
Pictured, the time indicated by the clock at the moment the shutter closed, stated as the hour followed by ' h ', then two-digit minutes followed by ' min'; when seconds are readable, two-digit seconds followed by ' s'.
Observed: 8 h 24 min
